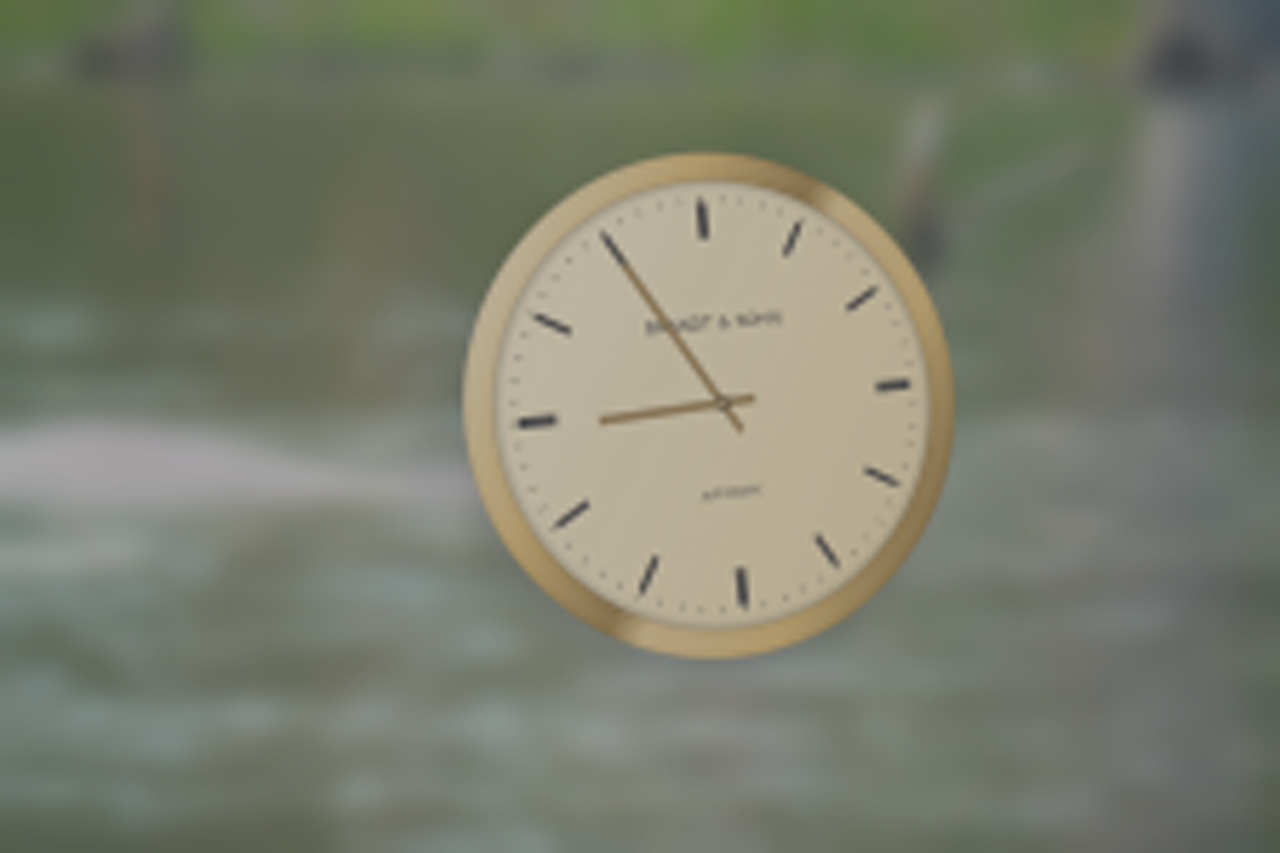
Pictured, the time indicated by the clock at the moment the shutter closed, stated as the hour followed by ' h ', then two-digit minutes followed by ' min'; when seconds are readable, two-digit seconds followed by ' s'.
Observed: 8 h 55 min
